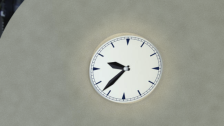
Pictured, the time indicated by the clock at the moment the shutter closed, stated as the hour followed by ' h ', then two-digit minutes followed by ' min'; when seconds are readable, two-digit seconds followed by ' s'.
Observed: 9 h 37 min
